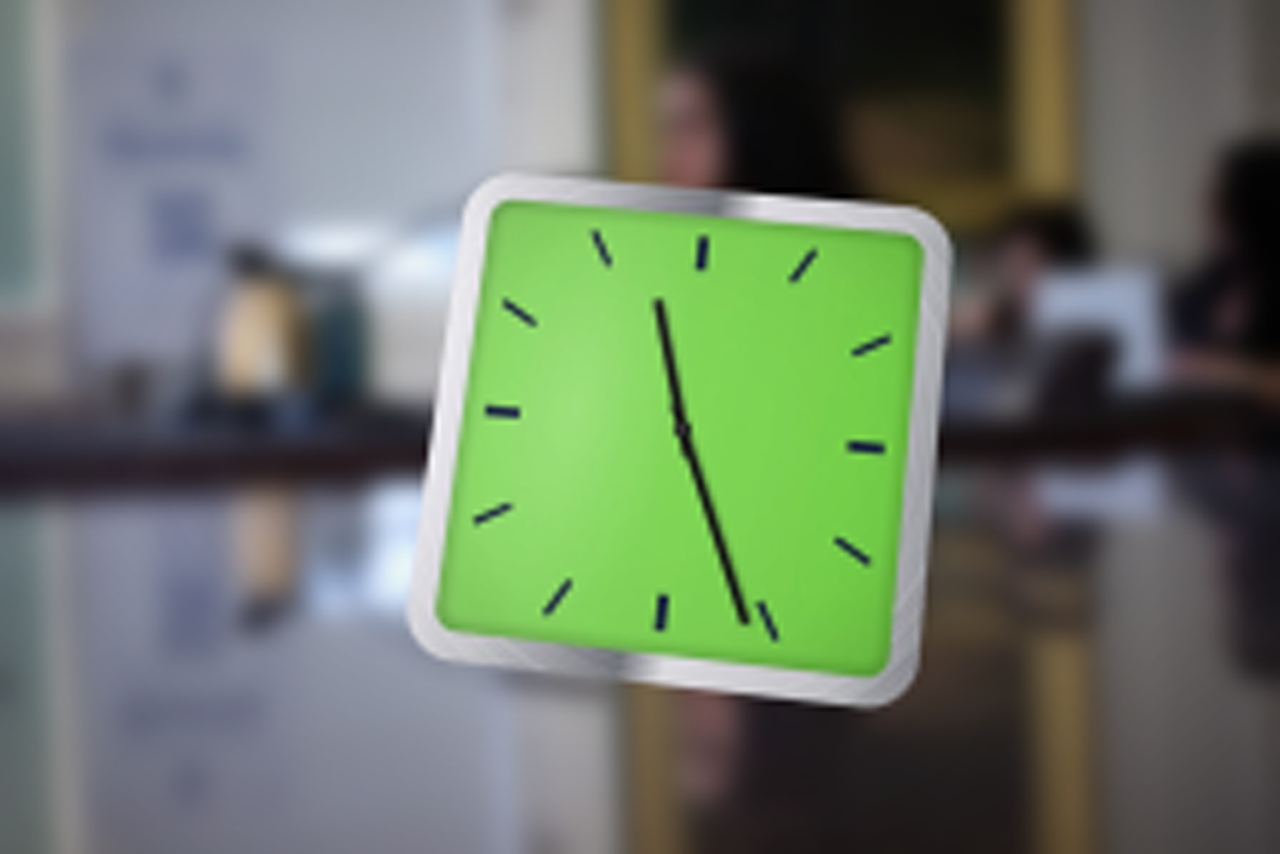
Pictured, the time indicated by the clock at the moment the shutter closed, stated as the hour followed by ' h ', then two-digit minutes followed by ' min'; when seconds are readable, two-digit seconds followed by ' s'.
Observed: 11 h 26 min
